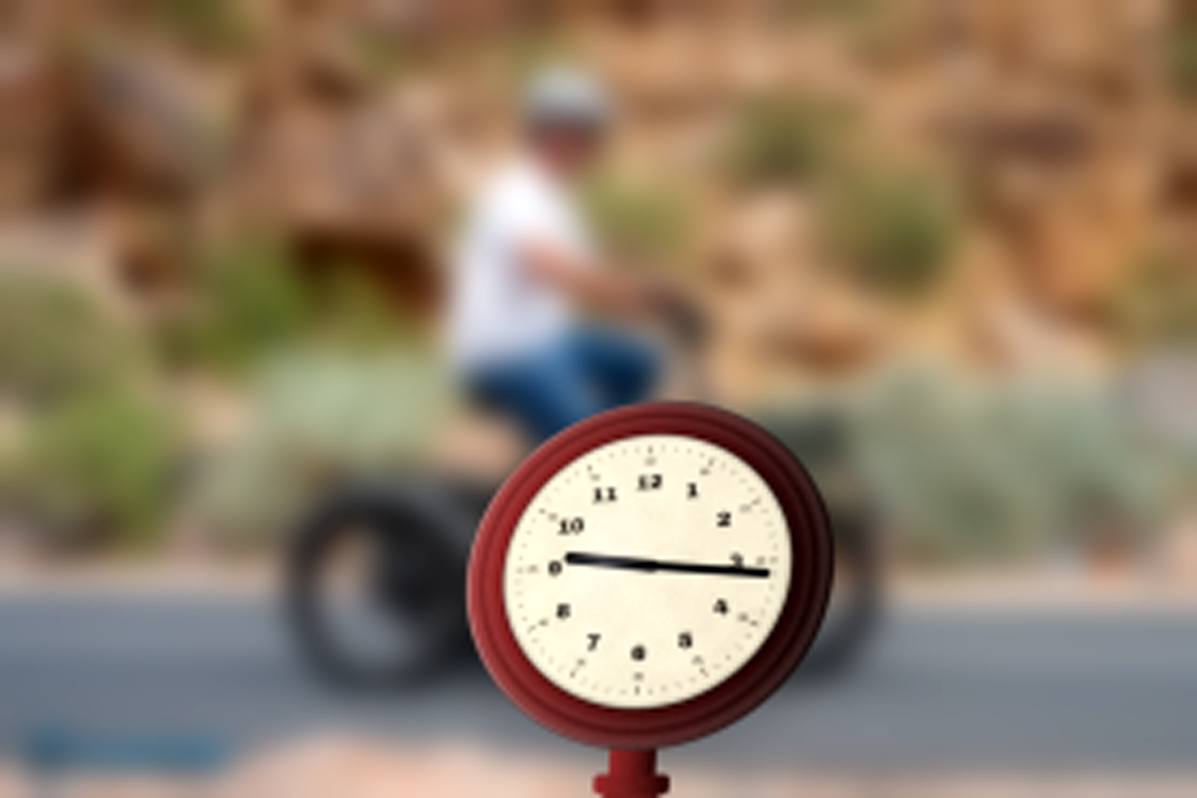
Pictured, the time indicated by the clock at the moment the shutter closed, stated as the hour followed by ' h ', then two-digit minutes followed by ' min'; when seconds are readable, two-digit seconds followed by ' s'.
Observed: 9 h 16 min
